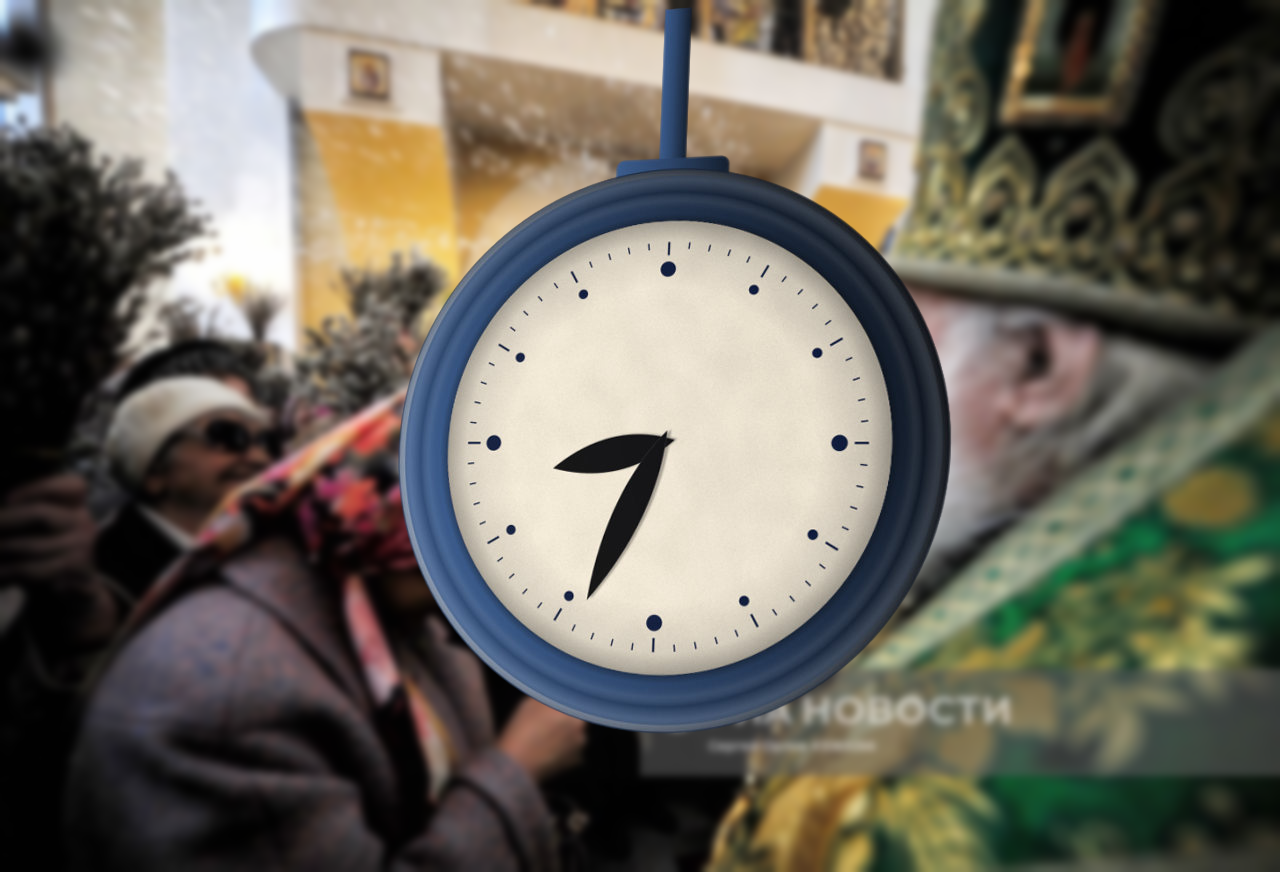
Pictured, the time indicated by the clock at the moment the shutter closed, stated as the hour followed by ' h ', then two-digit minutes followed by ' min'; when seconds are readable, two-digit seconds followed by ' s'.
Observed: 8 h 34 min
